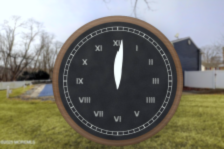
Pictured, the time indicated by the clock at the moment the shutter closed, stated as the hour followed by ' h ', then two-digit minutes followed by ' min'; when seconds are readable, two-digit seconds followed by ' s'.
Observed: 12 h 01 min
